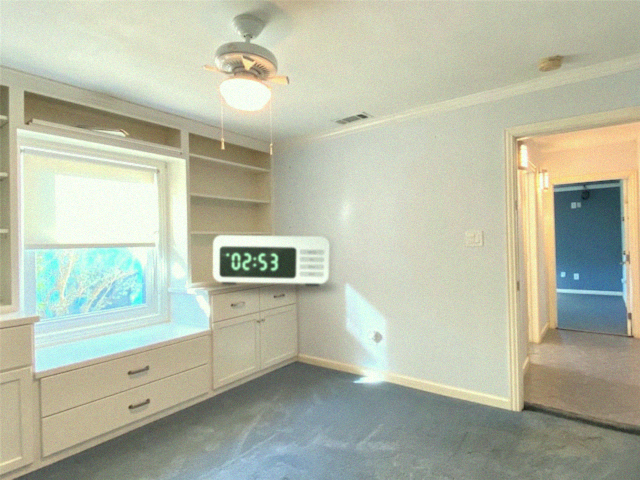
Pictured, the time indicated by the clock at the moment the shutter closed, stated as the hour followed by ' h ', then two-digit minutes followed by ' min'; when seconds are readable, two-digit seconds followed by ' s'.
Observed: 2 h 53 min
